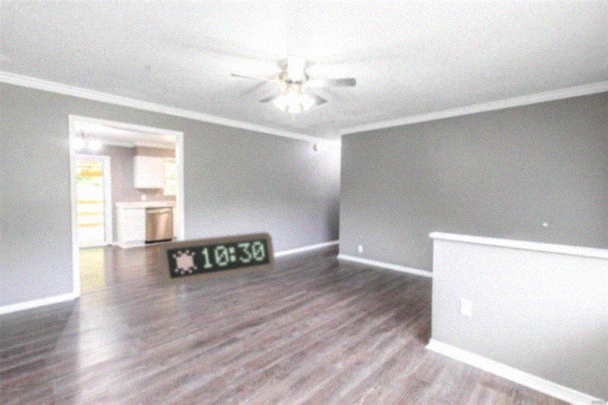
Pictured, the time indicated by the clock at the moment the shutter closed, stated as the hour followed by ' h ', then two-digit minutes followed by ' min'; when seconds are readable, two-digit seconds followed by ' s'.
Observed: 10 h 30 min
